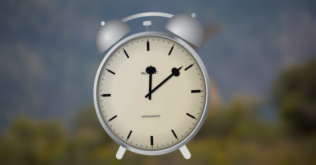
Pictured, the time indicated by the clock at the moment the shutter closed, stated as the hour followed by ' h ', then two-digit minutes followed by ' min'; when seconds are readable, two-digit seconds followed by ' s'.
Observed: 12 h 09 min
